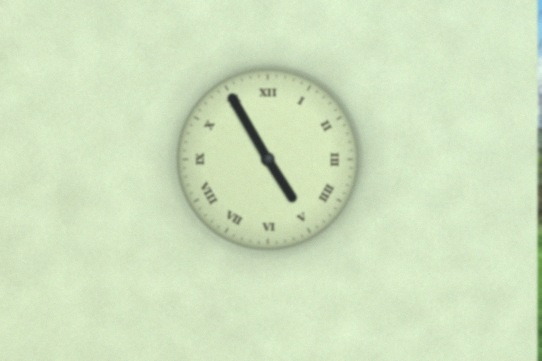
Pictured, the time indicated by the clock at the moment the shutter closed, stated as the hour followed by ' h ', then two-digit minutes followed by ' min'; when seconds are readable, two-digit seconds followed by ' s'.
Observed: 4 h 55 min
